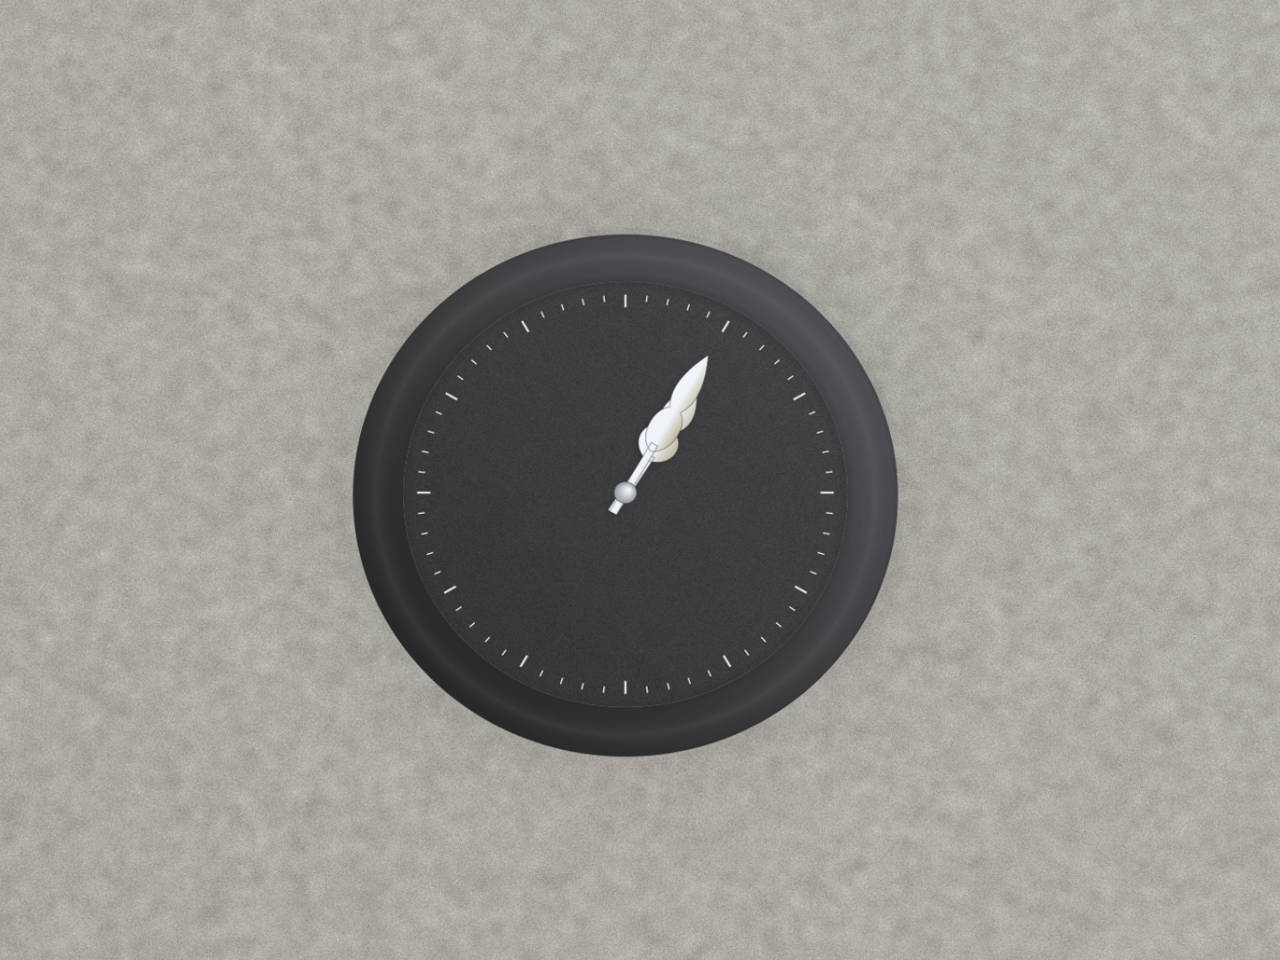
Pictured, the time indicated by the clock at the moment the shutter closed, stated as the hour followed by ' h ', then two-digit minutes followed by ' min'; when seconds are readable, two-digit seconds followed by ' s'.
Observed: 1 h 05 min
